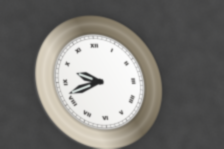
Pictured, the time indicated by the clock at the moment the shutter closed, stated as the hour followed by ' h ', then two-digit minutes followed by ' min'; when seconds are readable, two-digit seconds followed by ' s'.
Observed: 9 h 42 min
